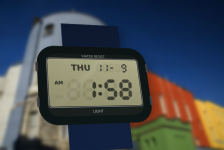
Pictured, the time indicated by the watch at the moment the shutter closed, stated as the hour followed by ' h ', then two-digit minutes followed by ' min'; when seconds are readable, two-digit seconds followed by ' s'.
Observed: 1 h 58 min
